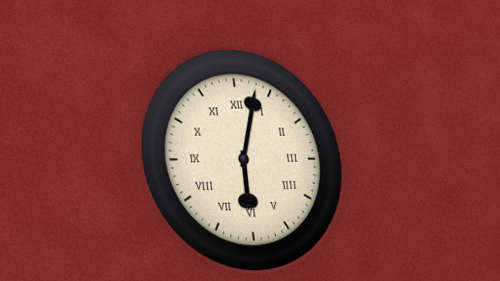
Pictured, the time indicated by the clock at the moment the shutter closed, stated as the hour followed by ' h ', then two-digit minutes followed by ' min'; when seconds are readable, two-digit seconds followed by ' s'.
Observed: 6 h 03 min
